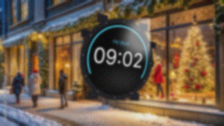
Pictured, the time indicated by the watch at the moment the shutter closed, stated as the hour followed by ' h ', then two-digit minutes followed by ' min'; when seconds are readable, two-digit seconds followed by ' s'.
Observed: 9 h 02 min
